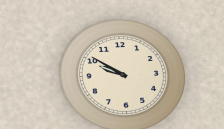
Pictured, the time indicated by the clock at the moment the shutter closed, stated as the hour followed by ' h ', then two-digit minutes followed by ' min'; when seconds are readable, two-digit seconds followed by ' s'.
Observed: 9 h 51 min
